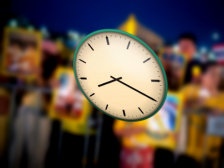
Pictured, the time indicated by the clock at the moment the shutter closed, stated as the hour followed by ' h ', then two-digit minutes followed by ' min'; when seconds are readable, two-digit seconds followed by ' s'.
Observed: 8 h 20 min
